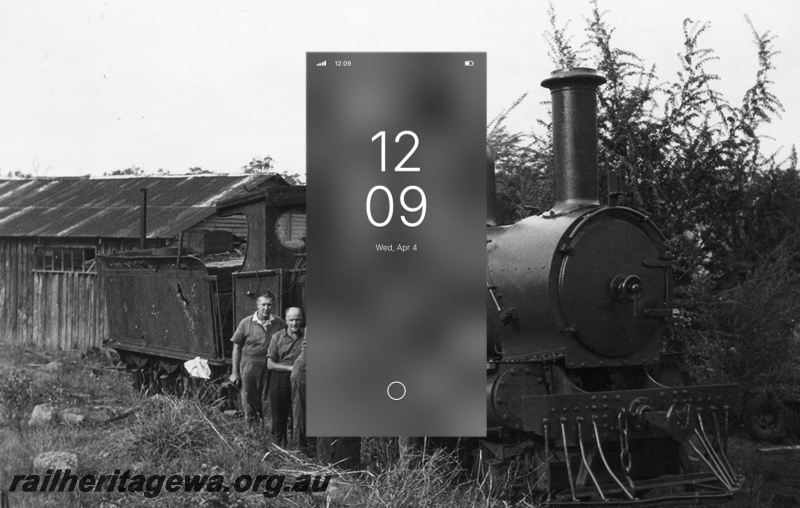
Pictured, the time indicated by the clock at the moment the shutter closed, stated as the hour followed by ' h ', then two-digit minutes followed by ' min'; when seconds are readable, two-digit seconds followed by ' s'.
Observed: 12 h 09 min
